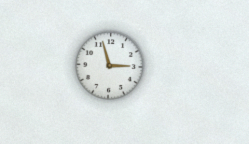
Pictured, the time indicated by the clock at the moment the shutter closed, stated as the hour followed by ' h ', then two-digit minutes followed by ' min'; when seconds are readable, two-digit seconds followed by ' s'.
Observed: 2 h 57 min
